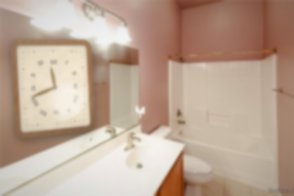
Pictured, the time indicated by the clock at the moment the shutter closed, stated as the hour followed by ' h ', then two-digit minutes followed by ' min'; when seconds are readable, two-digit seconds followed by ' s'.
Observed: 11 h 42 min
